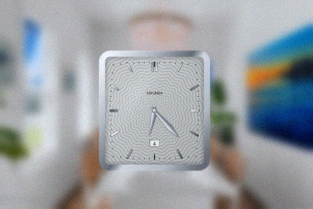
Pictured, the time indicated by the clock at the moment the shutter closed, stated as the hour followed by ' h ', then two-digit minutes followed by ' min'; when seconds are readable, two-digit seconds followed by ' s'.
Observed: 6 h 23 min
